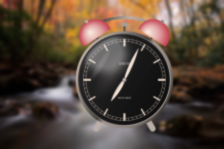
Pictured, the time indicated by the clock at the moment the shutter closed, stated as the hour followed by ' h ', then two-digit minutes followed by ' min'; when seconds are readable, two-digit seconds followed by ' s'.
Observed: 7 h 04 min
